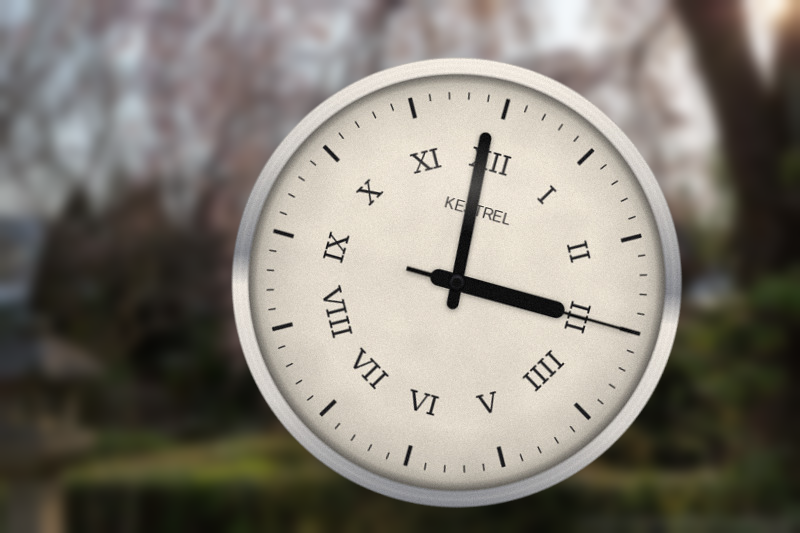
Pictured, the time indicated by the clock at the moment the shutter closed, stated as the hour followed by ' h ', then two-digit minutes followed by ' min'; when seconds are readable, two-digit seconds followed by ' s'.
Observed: 2 h 59 min 15 s
